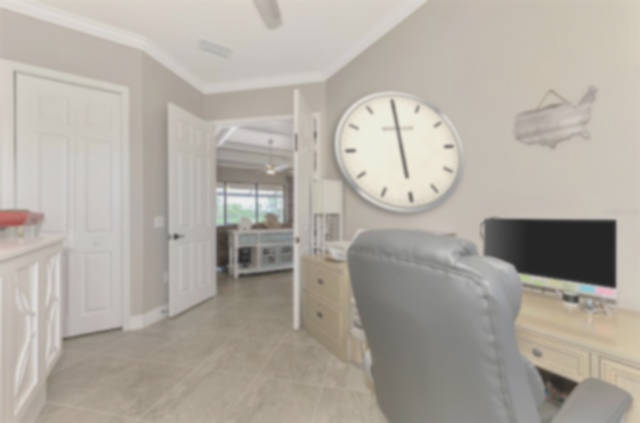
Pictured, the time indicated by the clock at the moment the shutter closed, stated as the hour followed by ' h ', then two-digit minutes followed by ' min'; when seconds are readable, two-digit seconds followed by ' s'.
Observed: 6 h 00 min
